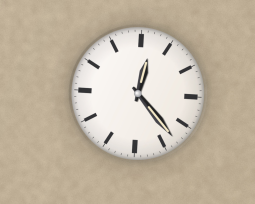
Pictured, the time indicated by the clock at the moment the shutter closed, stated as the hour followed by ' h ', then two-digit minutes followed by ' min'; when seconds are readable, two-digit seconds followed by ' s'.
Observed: 12 h 23 min
